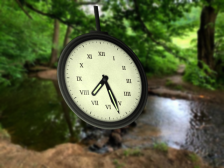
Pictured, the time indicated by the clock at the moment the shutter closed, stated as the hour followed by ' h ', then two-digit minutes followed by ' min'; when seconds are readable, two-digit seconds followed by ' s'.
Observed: 7 h 27 min
